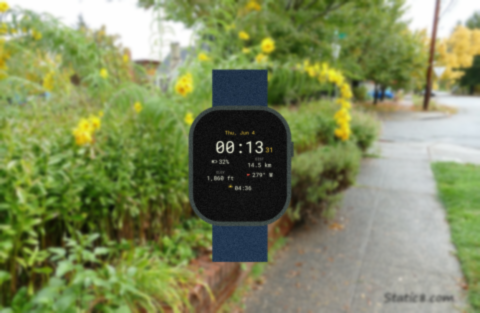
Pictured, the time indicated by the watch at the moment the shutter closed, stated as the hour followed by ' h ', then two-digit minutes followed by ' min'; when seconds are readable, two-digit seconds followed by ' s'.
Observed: 0 h 13 min
